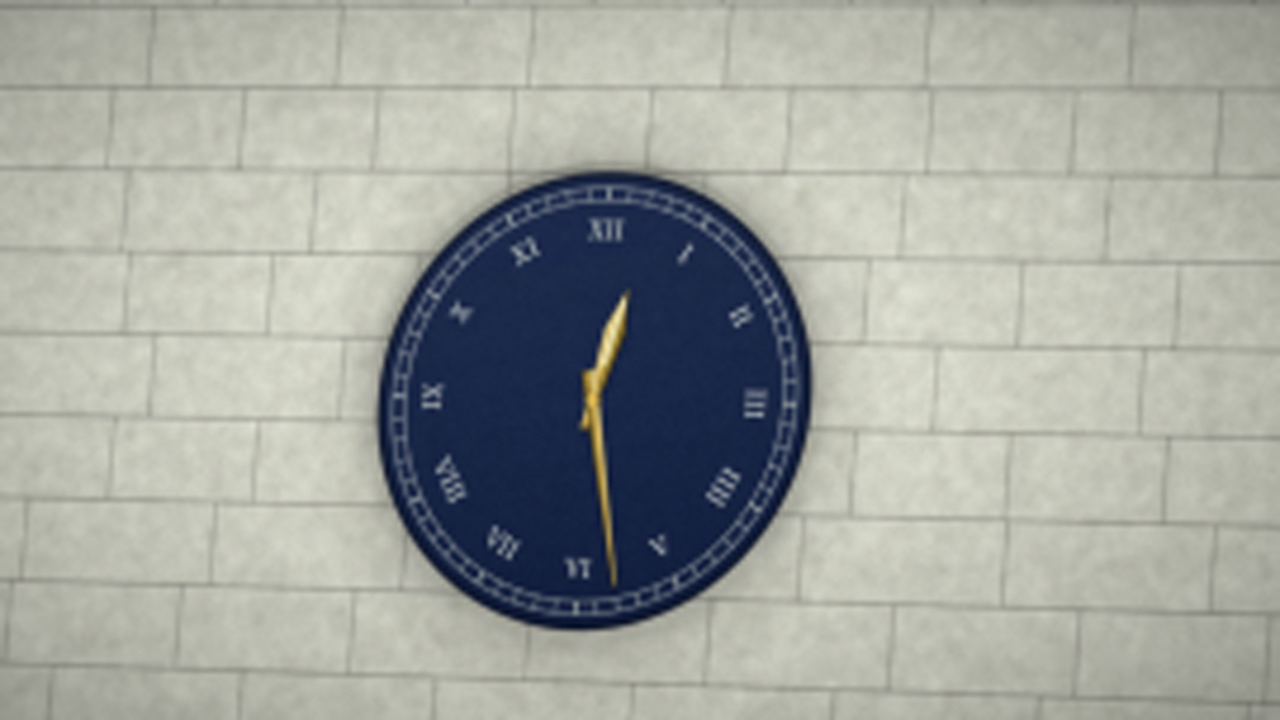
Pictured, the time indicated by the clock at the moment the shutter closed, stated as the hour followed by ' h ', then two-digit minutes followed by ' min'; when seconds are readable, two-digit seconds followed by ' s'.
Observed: 12 h 28 min
